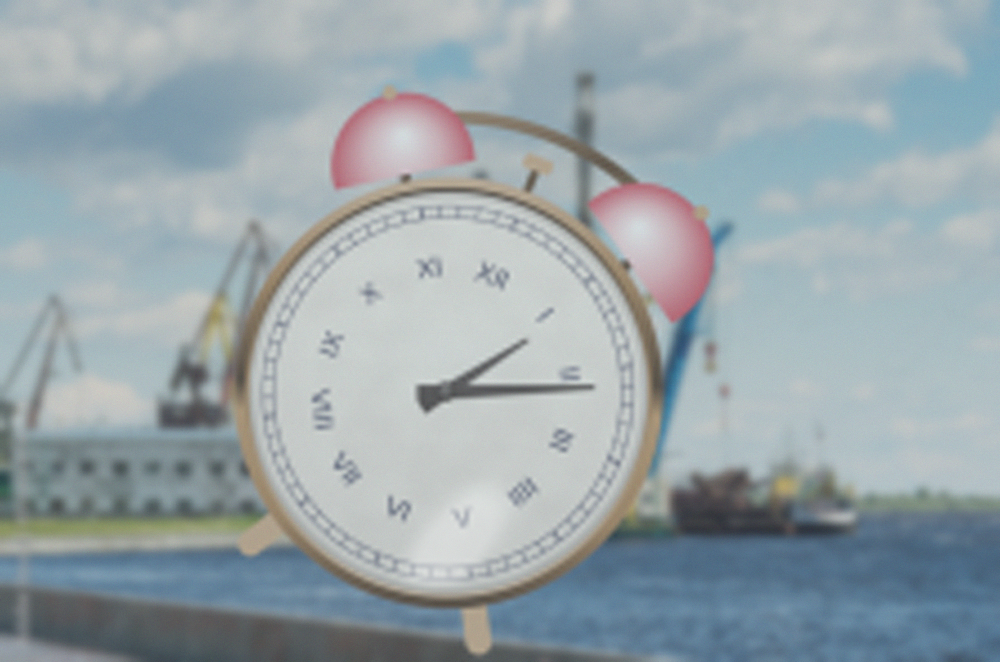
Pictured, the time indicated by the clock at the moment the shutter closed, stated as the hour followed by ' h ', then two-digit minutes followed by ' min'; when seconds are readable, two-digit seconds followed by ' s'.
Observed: 1 h 11 min
